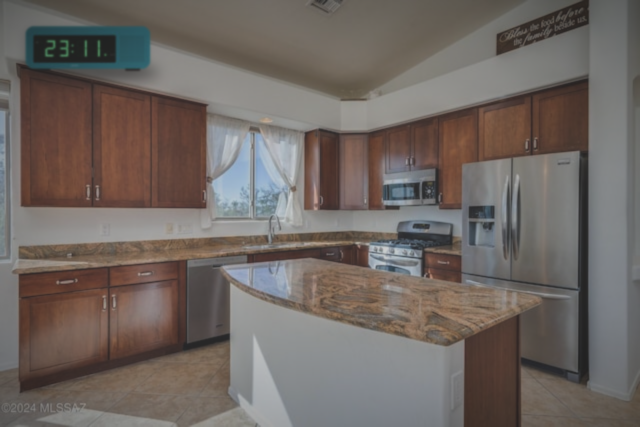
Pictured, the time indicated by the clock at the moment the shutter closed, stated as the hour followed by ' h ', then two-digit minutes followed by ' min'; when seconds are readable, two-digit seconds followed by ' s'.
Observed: 23 h 11 min
